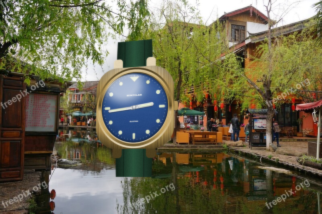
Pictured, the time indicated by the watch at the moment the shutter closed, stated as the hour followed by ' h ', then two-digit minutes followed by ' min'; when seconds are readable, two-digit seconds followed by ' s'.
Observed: 2 h 44 min
